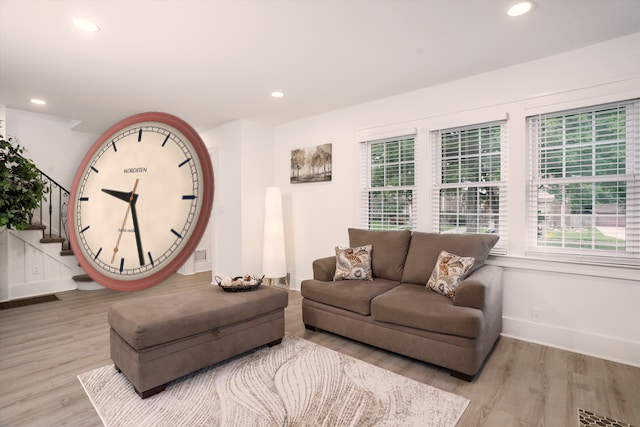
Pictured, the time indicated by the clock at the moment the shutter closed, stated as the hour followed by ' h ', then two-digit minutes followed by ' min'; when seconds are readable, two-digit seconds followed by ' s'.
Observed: 9 h 26 min 32 s
